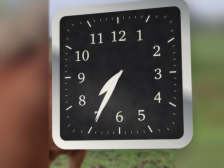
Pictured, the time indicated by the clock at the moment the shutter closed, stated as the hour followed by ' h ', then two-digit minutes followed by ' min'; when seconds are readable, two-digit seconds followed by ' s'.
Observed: 7 h 35 min
